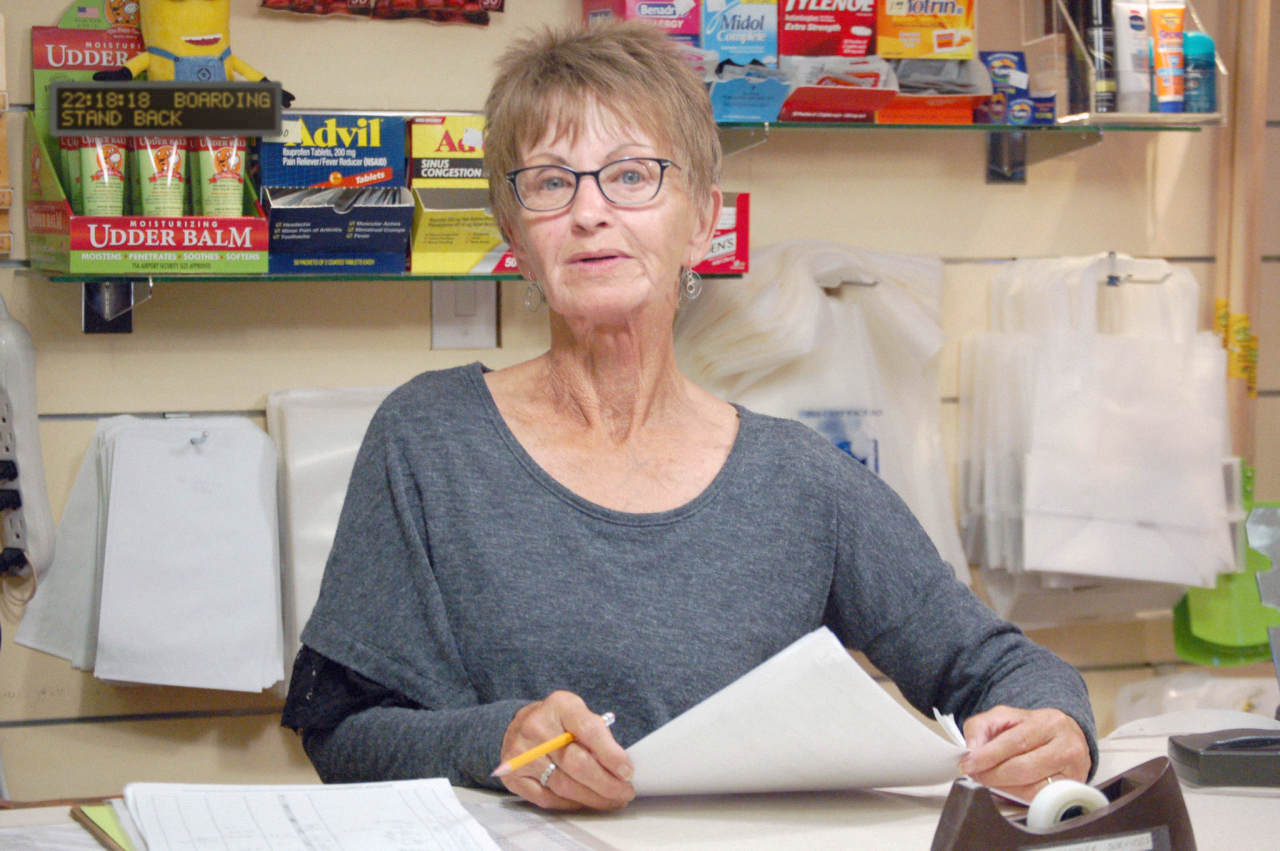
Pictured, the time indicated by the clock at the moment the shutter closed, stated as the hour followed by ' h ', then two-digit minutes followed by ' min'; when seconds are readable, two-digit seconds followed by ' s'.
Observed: 22 h 18 min 18 s
